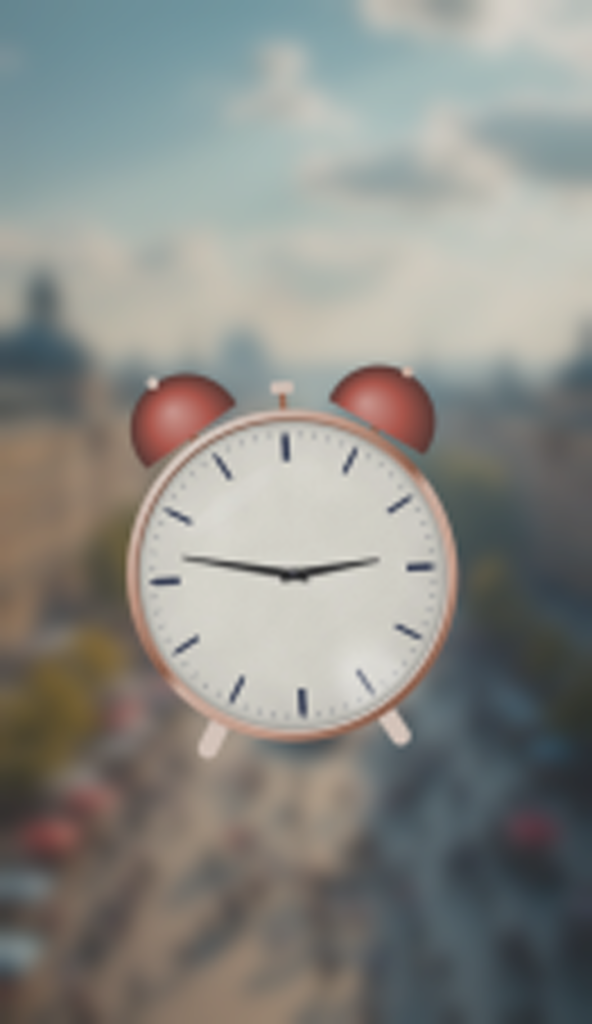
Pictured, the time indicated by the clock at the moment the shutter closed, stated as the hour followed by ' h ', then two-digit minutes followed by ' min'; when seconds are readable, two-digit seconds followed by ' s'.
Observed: 2 h 47 min
